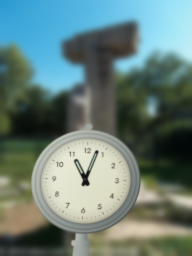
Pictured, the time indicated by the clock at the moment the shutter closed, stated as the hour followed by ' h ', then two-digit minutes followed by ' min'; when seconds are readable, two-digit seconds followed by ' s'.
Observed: 11 h 03 min
